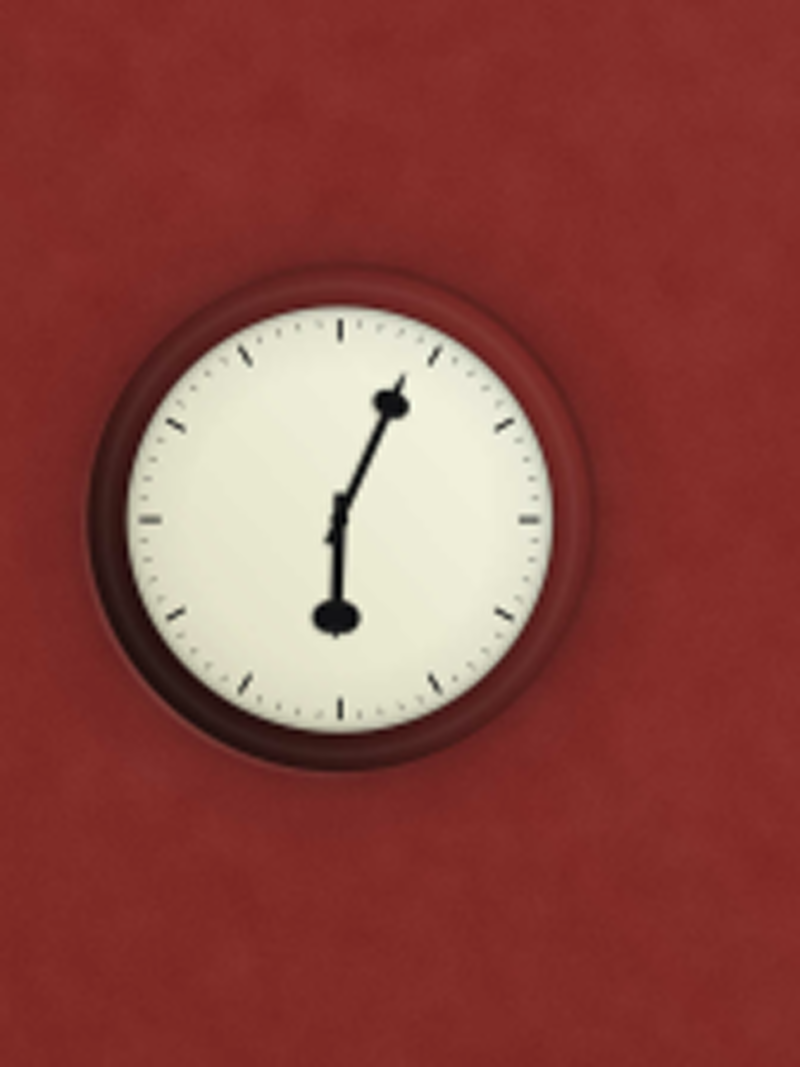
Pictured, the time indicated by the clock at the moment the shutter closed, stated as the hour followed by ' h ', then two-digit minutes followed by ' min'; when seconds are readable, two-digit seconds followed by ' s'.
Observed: 6 h 04 min
